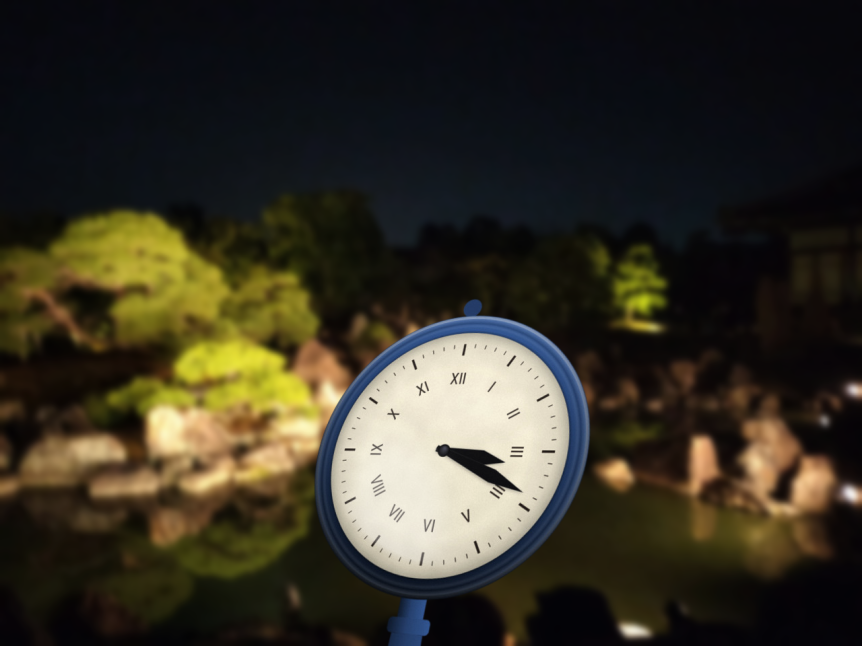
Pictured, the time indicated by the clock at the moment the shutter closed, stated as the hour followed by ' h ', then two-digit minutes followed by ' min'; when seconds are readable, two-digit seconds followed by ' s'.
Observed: 3 h 19 min
